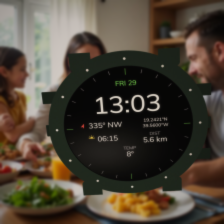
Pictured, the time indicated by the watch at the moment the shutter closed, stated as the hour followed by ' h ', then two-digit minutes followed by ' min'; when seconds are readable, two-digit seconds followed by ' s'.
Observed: 13 h 03 min
